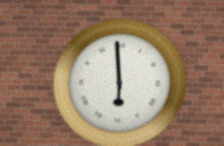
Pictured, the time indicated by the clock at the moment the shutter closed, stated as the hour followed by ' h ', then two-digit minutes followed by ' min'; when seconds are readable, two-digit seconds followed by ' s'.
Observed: 5 h 59 min
